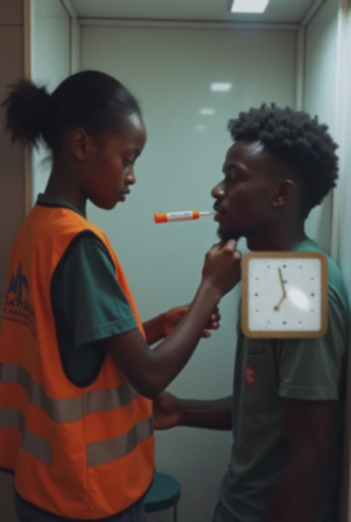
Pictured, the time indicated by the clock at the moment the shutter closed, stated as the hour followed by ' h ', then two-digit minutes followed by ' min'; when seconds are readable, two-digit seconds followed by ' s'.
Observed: 6 h 58 min
